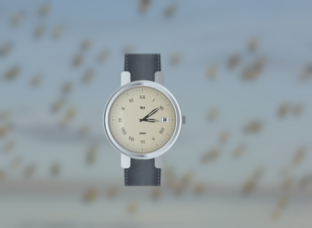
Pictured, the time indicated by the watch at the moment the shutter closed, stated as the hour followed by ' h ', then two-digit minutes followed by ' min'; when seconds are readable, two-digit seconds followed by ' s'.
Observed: 3 h 09 min
